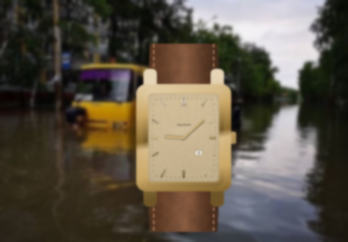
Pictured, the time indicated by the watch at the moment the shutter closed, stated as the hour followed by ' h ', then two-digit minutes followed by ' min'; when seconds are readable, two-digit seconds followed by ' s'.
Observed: 9 h 08 min
